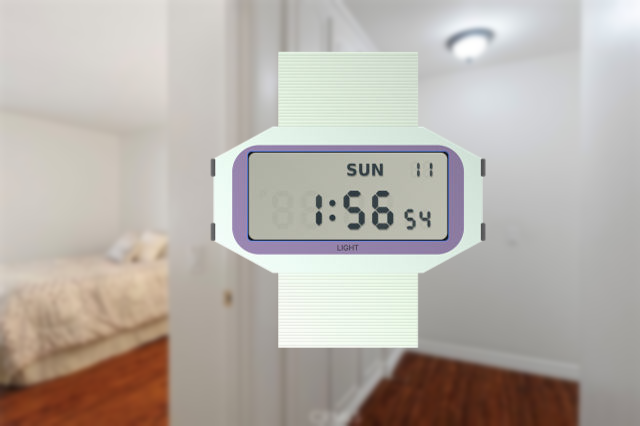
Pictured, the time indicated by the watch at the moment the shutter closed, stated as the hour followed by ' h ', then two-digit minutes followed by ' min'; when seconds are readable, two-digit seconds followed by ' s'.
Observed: 1 h 56 min 54 s
